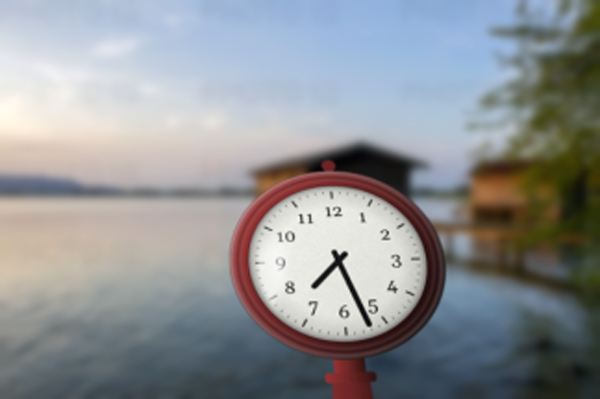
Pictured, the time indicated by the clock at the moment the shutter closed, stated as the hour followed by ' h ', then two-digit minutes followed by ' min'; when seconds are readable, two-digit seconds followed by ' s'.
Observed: 7 h 27 min
